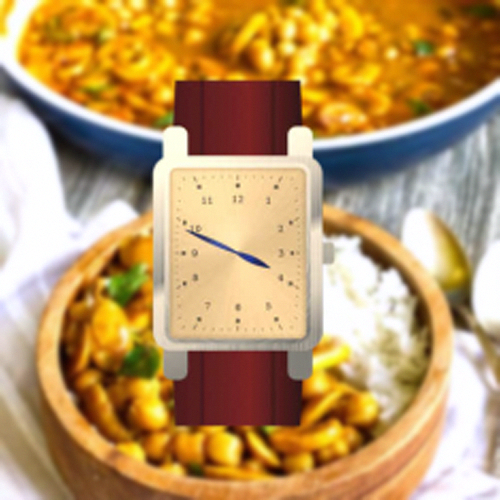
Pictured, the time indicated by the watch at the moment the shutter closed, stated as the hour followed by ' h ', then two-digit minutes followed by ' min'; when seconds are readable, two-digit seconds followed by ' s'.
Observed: 3 h 49 min
